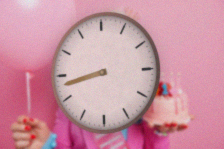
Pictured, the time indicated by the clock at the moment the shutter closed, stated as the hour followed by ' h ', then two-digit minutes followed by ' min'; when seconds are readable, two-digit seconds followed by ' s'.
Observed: 8 h 43 min
